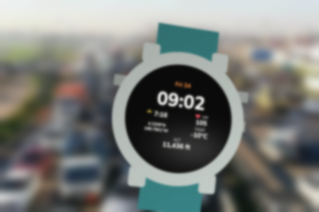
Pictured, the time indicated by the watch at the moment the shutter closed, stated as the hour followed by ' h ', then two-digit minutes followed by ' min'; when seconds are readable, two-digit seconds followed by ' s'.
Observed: 9 h 02 min
